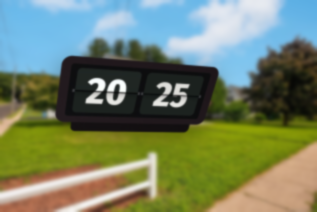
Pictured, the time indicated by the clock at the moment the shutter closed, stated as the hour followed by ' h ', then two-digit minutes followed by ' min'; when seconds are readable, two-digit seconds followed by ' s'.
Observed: 20 h 25 min
